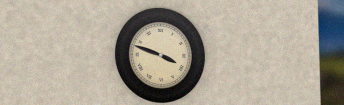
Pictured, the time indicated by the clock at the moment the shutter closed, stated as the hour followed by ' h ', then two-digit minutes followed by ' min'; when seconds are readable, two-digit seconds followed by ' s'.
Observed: 3 h 48 min
